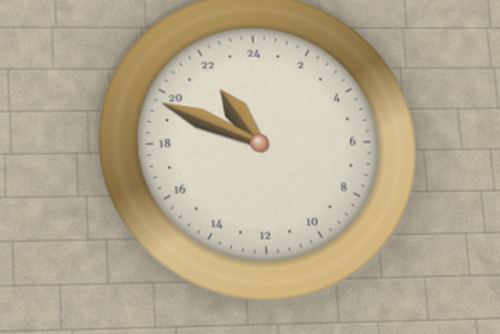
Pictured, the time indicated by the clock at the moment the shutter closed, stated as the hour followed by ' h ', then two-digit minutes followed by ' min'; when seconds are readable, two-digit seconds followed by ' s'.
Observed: 21 h 49 min
